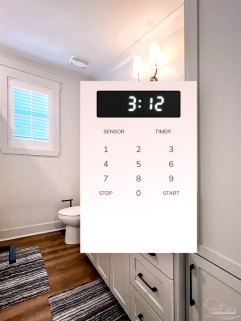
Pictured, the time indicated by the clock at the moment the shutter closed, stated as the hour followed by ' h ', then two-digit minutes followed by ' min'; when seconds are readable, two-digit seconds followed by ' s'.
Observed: 3 h 12 min
